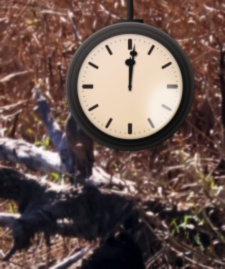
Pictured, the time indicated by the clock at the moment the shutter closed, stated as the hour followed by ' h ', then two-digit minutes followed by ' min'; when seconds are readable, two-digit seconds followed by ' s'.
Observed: 12 h 01 min
